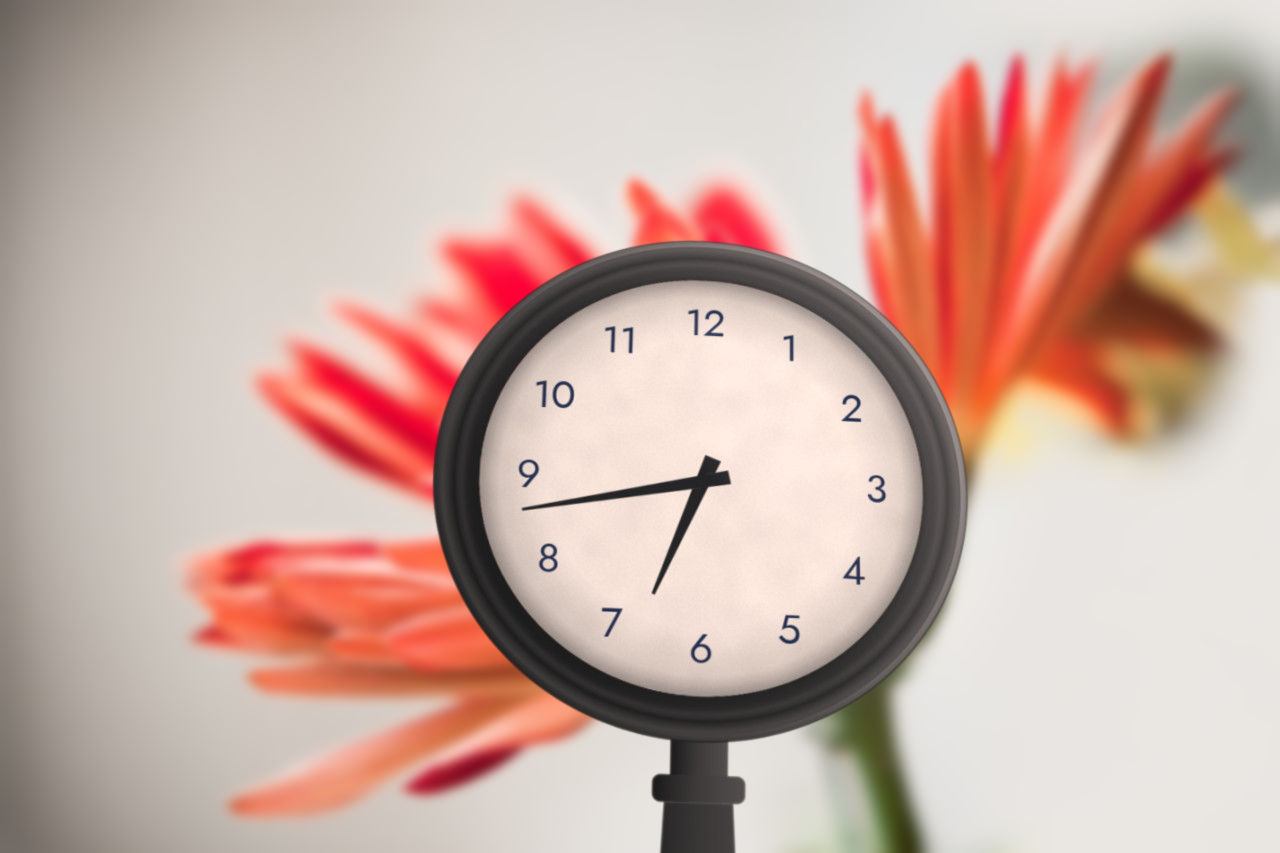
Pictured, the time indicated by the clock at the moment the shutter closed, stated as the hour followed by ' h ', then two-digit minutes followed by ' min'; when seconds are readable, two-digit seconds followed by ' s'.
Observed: 6 h 43 min
